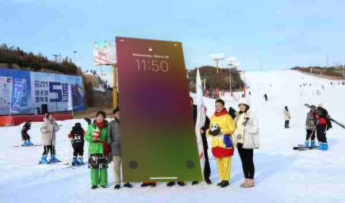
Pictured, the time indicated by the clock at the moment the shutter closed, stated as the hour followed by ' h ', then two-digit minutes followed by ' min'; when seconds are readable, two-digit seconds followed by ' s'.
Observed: 11 h 50 min
